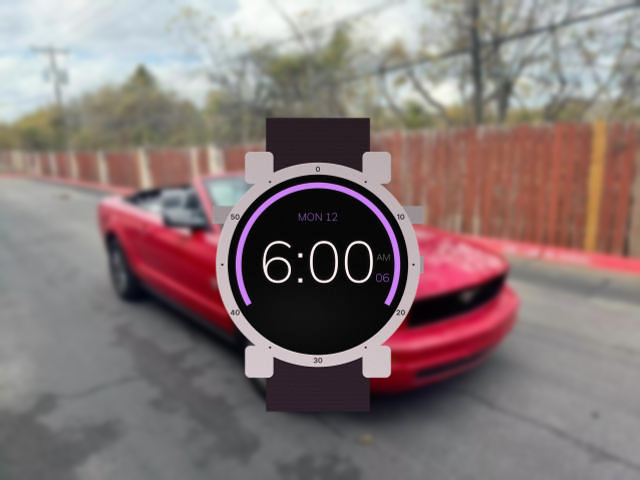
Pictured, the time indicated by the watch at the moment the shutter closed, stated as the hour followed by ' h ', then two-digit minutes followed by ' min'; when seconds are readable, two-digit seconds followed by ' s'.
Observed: 6 h 00 min 06 s
